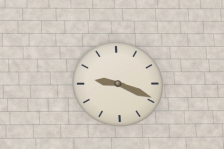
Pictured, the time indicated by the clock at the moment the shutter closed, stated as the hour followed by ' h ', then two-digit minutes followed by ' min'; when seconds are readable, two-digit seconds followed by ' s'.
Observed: 9 h 19 min
